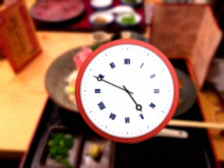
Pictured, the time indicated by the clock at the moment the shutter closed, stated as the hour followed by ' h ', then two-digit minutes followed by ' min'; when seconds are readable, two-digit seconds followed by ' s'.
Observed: 4 h 49 min
